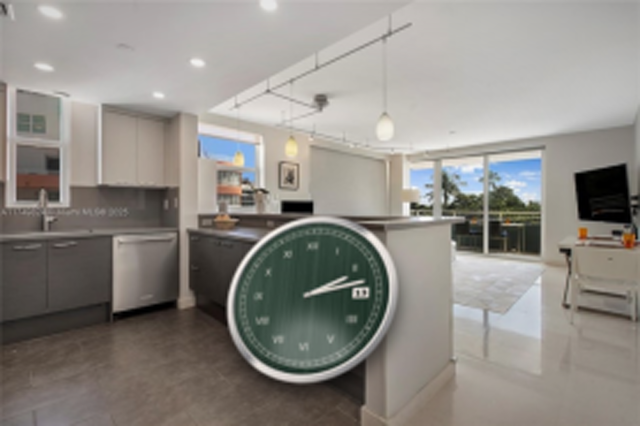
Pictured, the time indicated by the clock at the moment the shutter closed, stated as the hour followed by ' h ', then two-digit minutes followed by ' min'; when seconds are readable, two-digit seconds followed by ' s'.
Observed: 2 h 13 min
